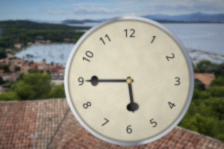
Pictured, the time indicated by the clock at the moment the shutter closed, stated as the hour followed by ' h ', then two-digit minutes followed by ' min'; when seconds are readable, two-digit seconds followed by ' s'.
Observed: 5 h 45 min
